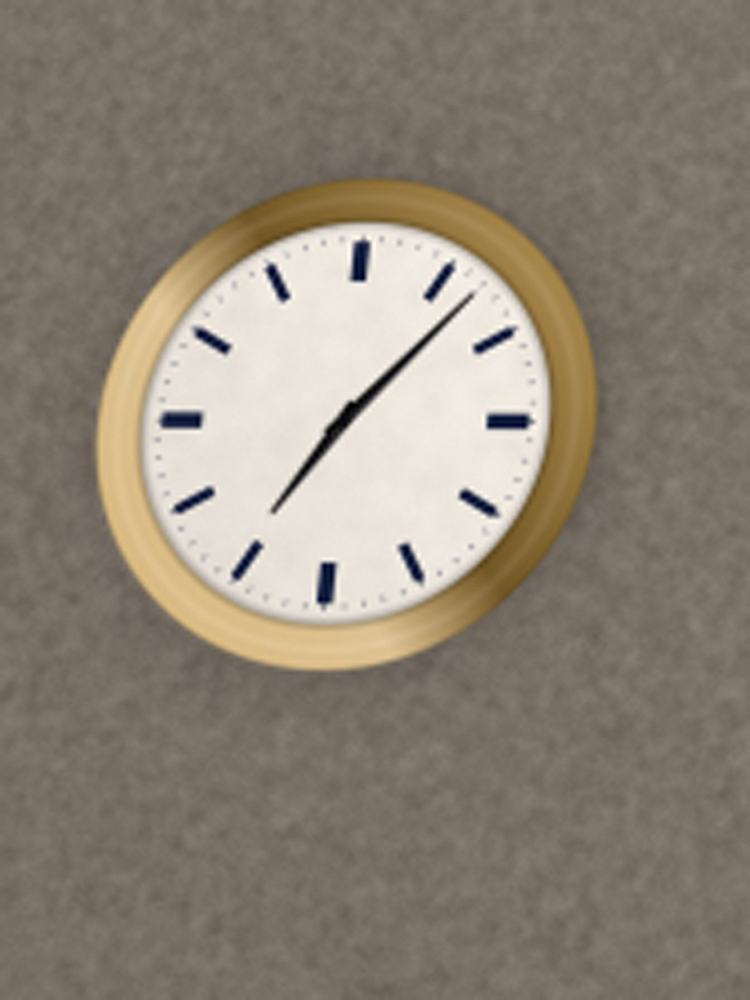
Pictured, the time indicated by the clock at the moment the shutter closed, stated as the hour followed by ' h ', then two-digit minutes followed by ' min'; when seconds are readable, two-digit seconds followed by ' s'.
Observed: 7 h 07 min
